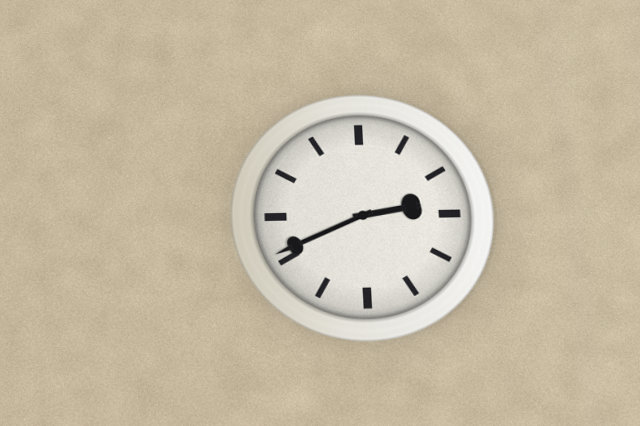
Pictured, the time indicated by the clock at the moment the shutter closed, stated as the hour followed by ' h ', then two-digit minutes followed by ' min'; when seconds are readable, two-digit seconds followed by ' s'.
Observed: 2 h 41 min
